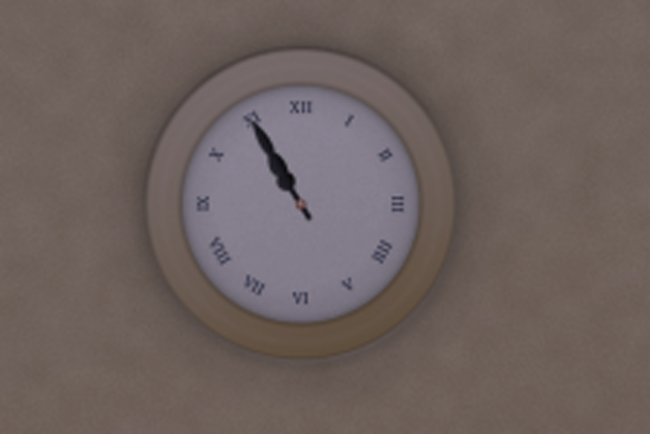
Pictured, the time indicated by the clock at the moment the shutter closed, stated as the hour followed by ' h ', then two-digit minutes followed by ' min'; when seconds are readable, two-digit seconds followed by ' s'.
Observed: 10 h 55 min
